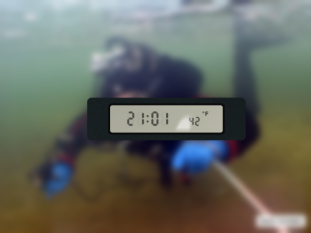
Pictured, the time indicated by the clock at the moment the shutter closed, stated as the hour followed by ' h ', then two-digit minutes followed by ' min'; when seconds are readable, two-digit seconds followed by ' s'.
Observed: 21 h 01 min
